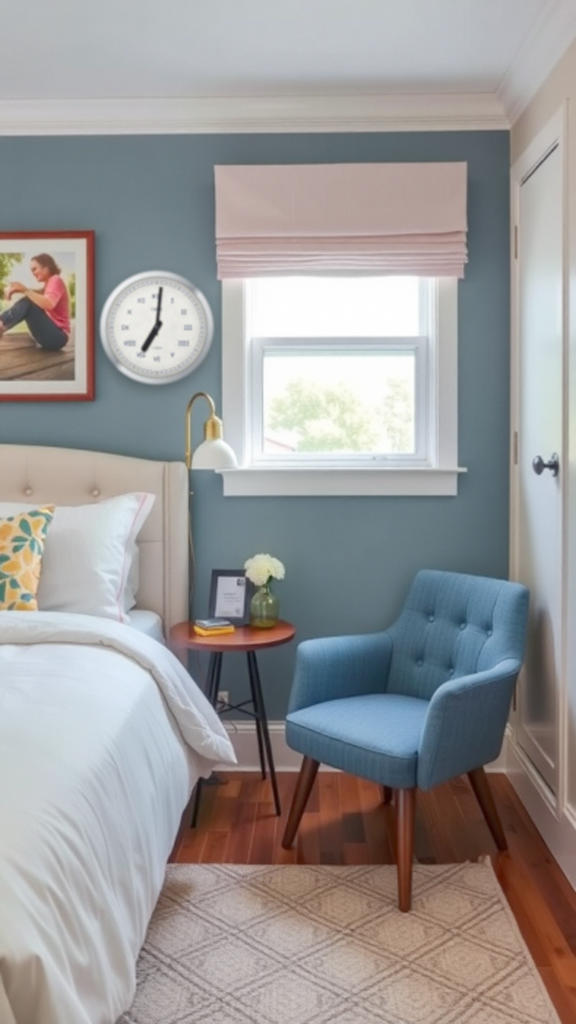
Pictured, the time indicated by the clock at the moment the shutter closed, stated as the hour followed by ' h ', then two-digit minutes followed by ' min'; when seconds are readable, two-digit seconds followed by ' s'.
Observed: 7 h 01 min
